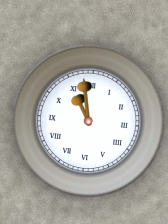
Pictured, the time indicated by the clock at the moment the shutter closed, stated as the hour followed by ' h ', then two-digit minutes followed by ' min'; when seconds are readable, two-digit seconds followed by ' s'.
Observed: 10 h 58 min
